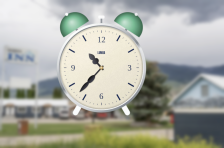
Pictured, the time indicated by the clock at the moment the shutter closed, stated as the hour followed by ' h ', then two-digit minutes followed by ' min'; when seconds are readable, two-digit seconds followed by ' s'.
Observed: 10 h 37 min
